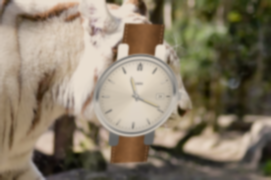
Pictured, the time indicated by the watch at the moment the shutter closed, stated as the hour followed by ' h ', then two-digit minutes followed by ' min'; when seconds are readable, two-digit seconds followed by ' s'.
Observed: 11 h 19 min
